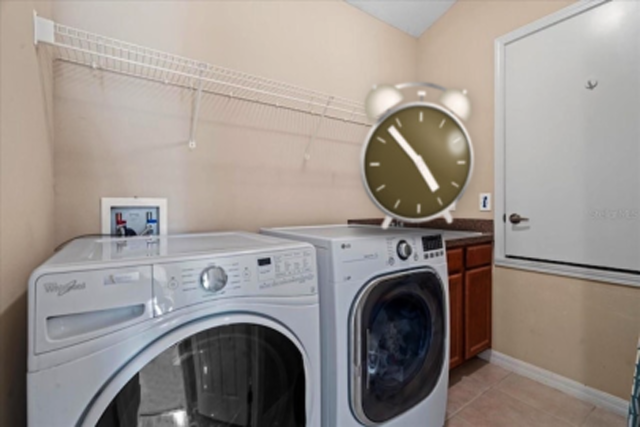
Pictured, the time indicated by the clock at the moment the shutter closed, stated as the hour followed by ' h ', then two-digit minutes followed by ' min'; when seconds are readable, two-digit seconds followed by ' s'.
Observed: 4 h 53 min
